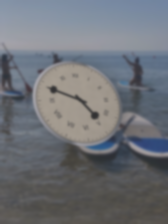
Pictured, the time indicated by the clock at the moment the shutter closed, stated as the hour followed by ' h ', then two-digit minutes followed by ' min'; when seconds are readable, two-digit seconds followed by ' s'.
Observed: 4 h 49 min
